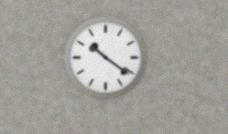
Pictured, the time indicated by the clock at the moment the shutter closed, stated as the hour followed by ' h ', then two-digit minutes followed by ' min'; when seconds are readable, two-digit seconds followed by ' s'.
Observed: 10 h 21 min
